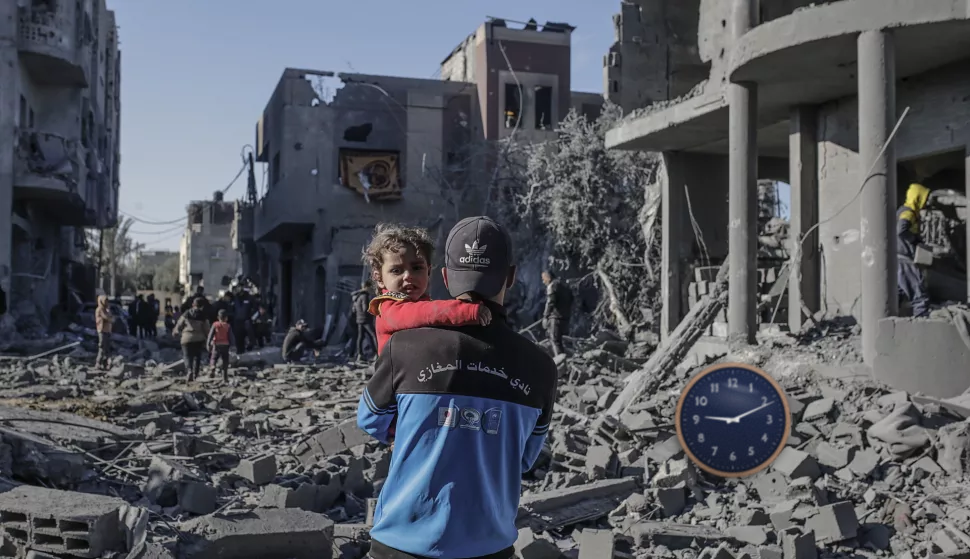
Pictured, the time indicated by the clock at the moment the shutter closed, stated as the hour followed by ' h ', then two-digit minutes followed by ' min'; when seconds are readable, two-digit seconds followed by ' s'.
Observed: 9 h 11 min
